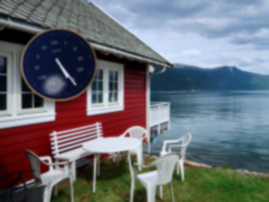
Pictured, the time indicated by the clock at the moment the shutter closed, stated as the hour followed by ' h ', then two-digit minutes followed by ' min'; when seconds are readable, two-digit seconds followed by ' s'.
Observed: 5 h 26 min
